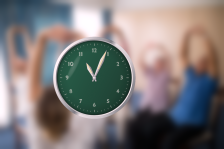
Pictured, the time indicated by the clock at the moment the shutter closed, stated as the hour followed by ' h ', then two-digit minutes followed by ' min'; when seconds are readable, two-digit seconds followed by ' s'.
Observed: 11 h 04 min
